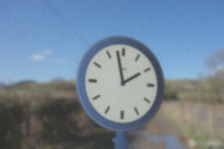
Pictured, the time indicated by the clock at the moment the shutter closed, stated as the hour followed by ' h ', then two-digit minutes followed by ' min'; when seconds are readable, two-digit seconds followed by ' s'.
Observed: 1 h 58 min
